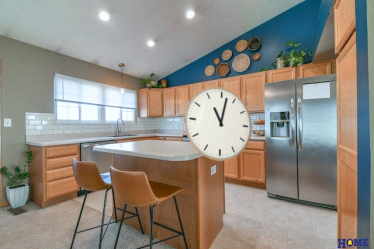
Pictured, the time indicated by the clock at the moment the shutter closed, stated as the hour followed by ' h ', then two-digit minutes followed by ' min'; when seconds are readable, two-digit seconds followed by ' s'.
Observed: 11 h 02 min
